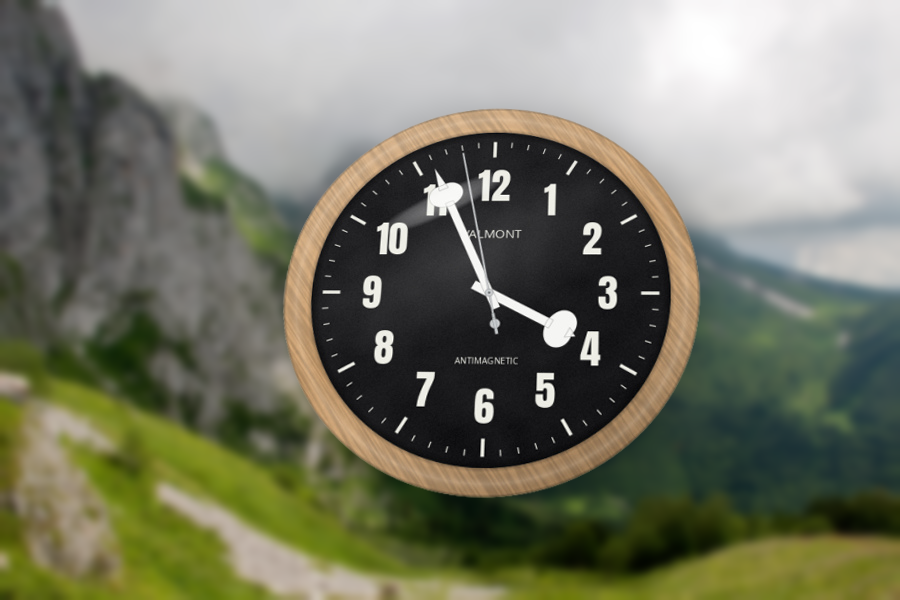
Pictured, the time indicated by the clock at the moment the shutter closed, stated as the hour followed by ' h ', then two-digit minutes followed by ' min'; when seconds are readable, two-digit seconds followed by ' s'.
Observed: 3 h 55 min 58 s
